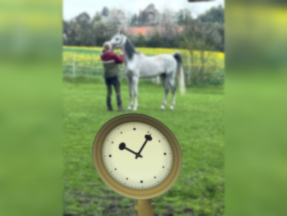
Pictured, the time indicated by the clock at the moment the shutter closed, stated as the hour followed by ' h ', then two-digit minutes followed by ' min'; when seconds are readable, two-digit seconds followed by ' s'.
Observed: 10 h 06 min
